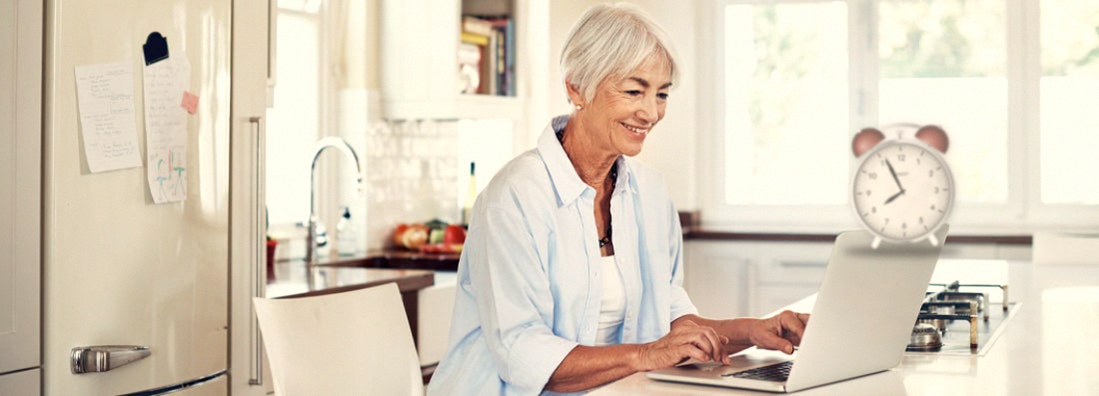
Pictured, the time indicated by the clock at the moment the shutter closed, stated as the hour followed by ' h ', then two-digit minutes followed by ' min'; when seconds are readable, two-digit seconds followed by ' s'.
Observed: 7 h 56 min
